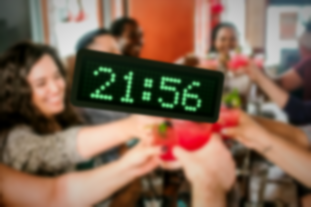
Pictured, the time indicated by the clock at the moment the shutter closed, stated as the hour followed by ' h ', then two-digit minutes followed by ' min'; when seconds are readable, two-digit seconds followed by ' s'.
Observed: 21 h 56 min
